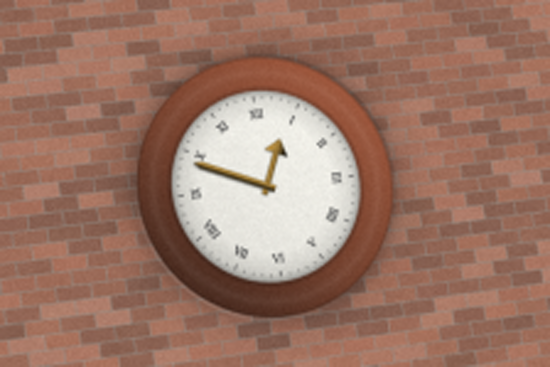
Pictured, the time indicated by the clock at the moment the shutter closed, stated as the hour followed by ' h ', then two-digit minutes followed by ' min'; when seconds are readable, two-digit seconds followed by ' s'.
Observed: 12 h 49 min
